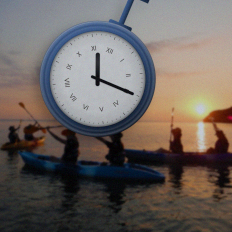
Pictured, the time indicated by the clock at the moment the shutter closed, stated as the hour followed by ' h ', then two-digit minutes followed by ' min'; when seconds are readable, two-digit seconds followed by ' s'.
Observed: 11 h 15 min
